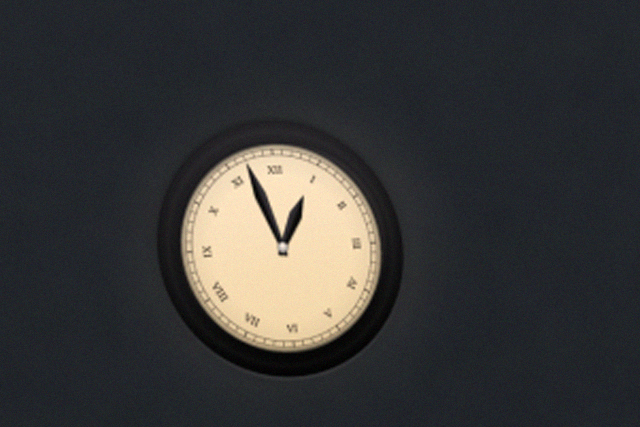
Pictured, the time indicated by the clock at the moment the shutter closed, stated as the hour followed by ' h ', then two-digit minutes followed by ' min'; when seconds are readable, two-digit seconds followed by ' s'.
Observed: 12 h 57 min
